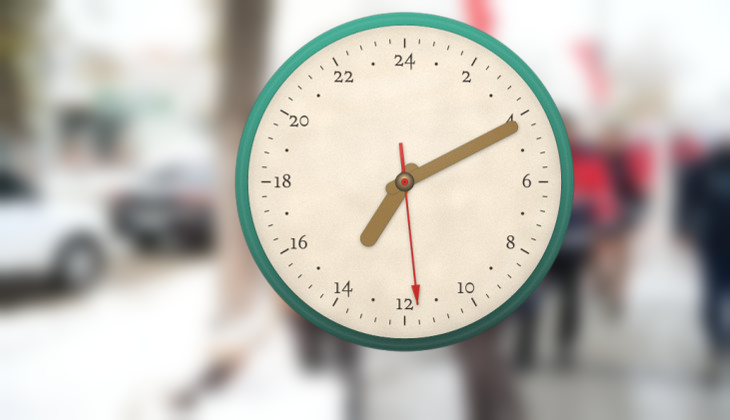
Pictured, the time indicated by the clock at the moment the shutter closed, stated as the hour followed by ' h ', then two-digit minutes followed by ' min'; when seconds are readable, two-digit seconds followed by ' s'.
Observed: 14 h 10 min 29 s
